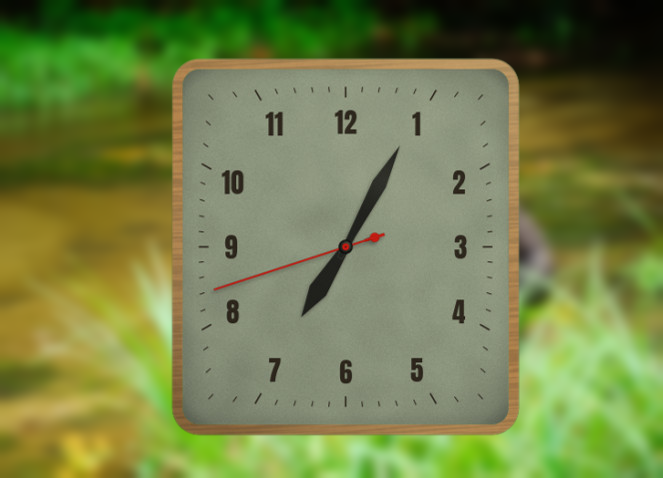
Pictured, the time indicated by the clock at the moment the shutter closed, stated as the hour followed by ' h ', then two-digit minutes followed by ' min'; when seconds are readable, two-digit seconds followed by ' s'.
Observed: 7 h 04 min 42 s
